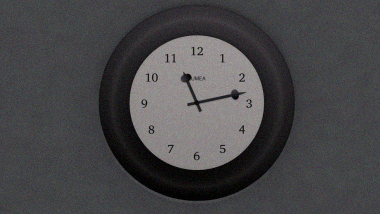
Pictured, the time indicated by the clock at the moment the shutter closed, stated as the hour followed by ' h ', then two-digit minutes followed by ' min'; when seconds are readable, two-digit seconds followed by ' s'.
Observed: 11 h 13 min
